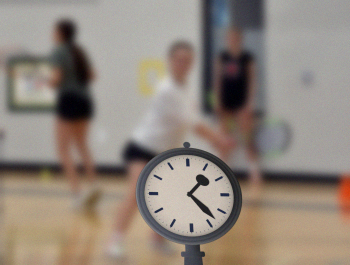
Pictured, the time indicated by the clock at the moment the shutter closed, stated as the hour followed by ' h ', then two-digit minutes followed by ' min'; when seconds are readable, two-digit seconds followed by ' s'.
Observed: 1 h 23 min
